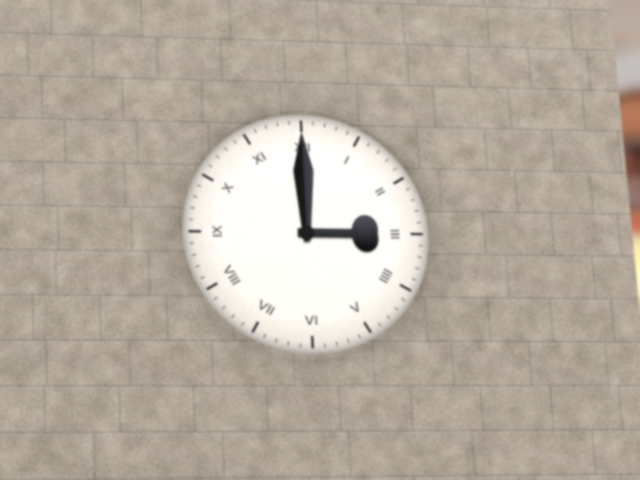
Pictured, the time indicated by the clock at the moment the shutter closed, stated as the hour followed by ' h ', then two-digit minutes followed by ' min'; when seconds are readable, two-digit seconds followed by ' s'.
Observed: 3 h 00 min
